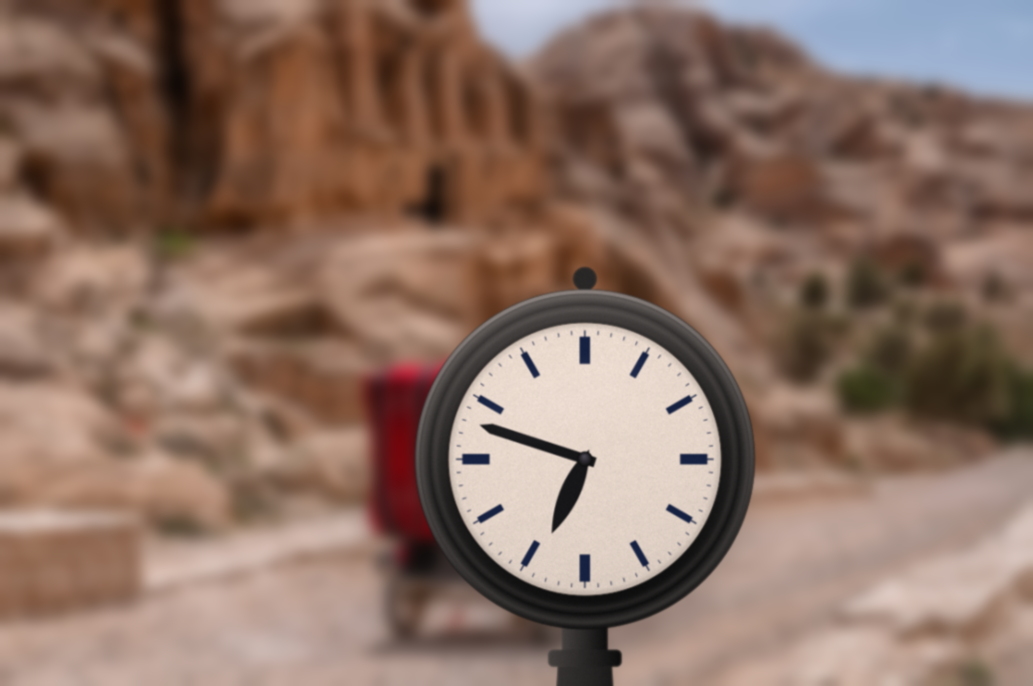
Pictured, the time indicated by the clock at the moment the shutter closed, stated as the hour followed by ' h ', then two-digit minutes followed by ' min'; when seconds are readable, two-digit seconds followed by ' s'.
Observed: 6 h 48 min
